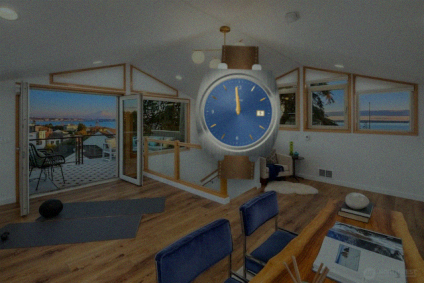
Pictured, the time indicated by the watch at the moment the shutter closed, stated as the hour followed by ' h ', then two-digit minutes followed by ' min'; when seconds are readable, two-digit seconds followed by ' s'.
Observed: 11 h 59 min
